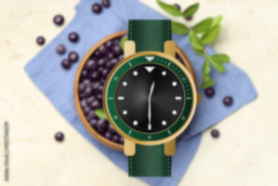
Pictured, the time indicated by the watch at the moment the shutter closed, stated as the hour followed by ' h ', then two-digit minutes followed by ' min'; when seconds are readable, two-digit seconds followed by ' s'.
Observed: 12 h 30 min
